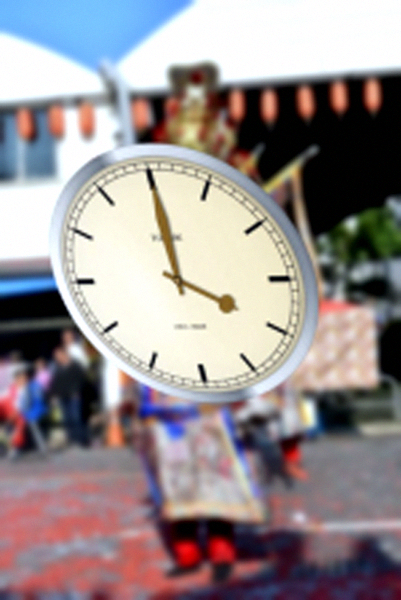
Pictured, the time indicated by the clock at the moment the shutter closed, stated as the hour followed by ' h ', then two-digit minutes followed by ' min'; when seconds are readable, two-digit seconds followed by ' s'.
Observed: 4 h 00 min
